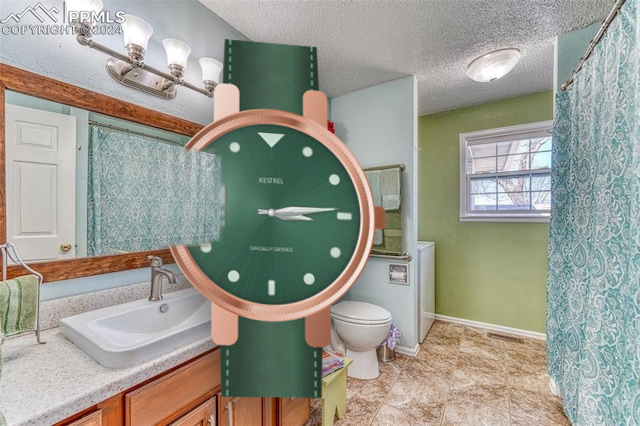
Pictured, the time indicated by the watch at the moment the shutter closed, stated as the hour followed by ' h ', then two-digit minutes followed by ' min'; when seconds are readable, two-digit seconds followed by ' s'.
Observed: 3 h 14 min
